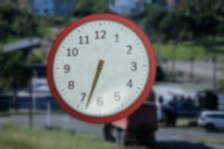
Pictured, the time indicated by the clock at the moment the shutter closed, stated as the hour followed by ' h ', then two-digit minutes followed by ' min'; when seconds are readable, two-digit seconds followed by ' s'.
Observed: 6 h 33 min
